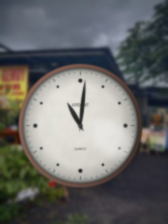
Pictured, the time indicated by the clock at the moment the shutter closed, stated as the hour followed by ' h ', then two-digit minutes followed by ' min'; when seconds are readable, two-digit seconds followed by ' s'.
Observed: 11 h 01 min
